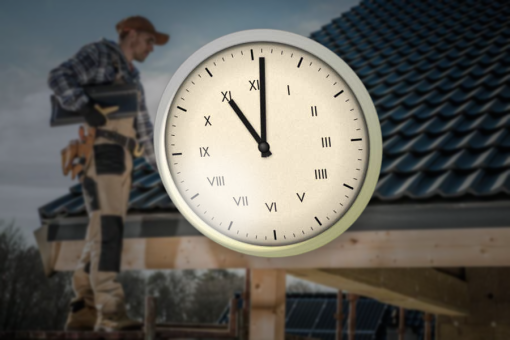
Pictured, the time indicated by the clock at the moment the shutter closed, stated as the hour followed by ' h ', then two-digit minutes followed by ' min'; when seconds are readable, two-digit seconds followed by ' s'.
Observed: 11 h 01 min
